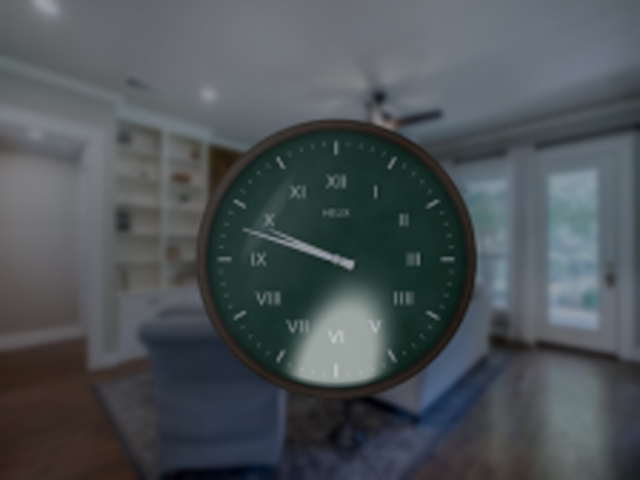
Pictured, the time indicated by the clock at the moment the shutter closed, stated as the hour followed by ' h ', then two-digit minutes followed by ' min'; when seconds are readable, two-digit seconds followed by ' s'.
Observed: 9 h 48 min
